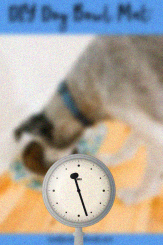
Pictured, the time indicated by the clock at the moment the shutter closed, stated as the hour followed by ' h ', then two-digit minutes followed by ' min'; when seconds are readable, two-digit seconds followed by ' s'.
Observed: 11 h 27 min
